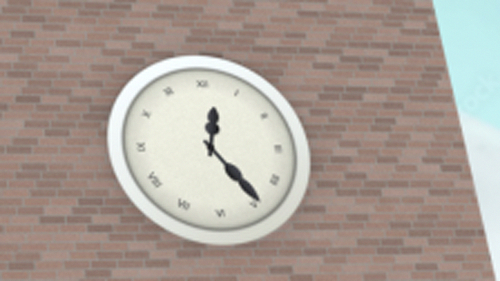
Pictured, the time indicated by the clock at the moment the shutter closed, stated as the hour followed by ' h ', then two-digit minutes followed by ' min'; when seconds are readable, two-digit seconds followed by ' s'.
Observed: 12 h 24 min
